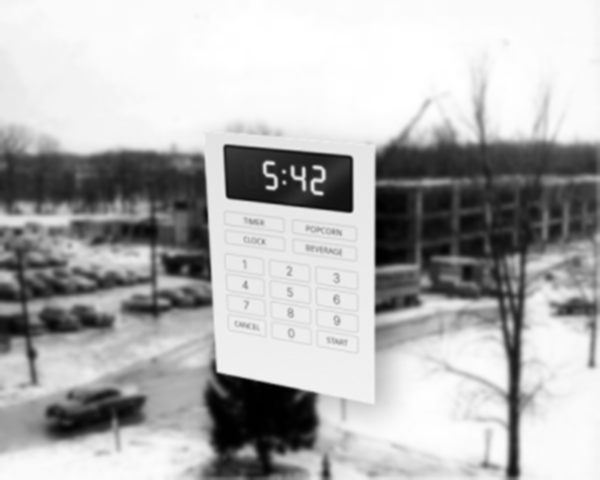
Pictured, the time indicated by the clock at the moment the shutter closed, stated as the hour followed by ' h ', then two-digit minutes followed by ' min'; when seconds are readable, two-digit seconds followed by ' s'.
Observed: 5 h 42 min
